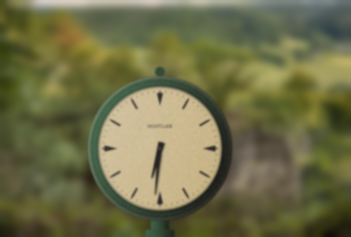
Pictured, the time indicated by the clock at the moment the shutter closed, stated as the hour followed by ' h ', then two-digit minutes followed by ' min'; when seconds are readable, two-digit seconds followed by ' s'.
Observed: 6 h 31 min
